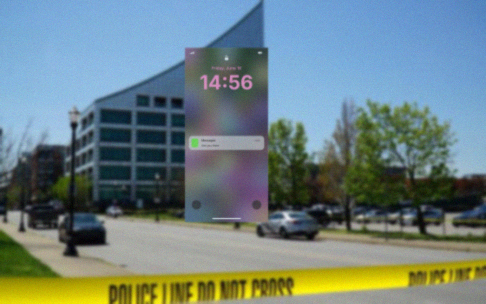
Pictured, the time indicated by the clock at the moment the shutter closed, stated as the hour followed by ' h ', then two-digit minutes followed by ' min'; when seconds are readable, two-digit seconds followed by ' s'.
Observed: 14 h 56 min
